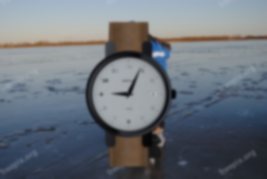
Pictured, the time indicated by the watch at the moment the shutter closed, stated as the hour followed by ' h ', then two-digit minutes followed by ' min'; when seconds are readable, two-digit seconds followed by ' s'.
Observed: 9 h 04 min
